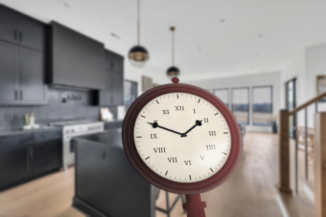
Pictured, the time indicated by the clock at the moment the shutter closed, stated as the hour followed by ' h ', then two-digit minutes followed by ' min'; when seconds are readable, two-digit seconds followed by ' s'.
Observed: 1 h 49 min
